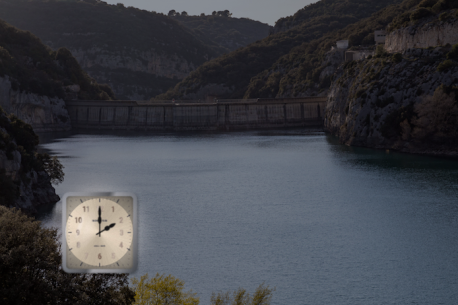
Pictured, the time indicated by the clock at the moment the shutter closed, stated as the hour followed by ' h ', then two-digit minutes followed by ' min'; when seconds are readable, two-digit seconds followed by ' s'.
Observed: 2 h 00 min
